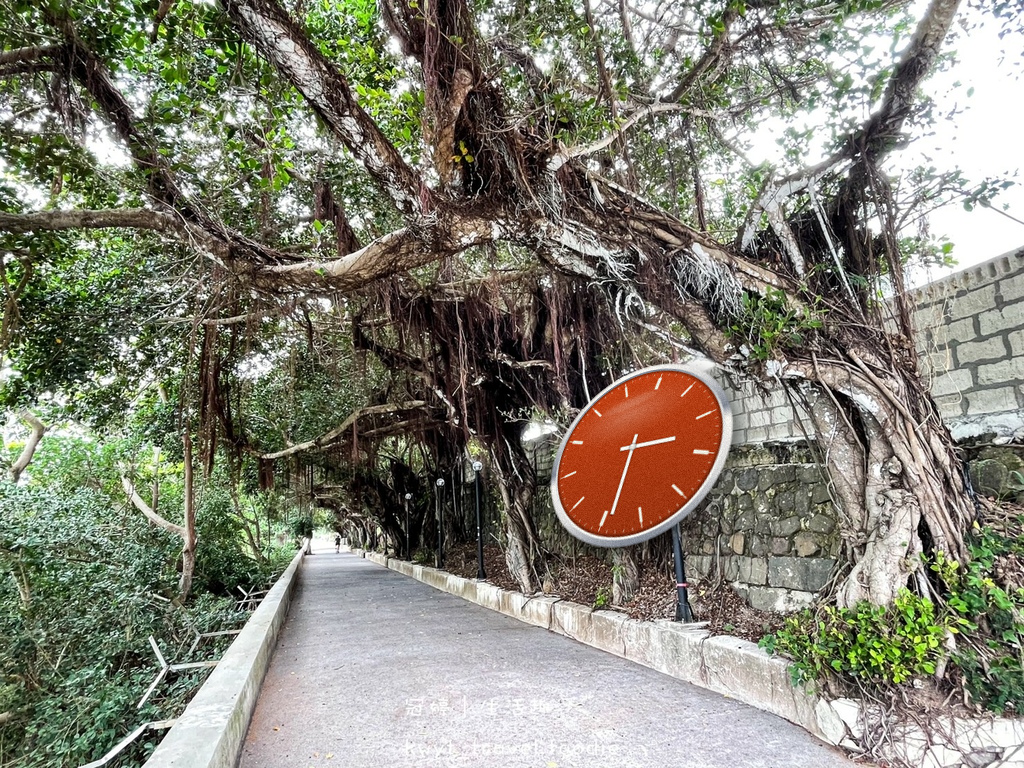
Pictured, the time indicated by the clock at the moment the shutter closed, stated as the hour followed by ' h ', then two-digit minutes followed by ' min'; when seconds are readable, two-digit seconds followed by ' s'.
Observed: 2 h 29 min
